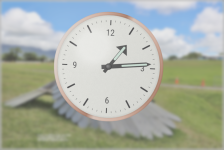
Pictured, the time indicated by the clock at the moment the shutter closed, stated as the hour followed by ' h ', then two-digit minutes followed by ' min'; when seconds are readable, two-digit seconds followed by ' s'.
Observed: 1 h 14 min
